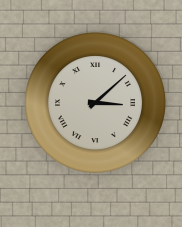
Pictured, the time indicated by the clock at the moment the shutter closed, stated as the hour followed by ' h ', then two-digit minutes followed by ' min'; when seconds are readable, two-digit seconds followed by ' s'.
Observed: 3 h 08 min
